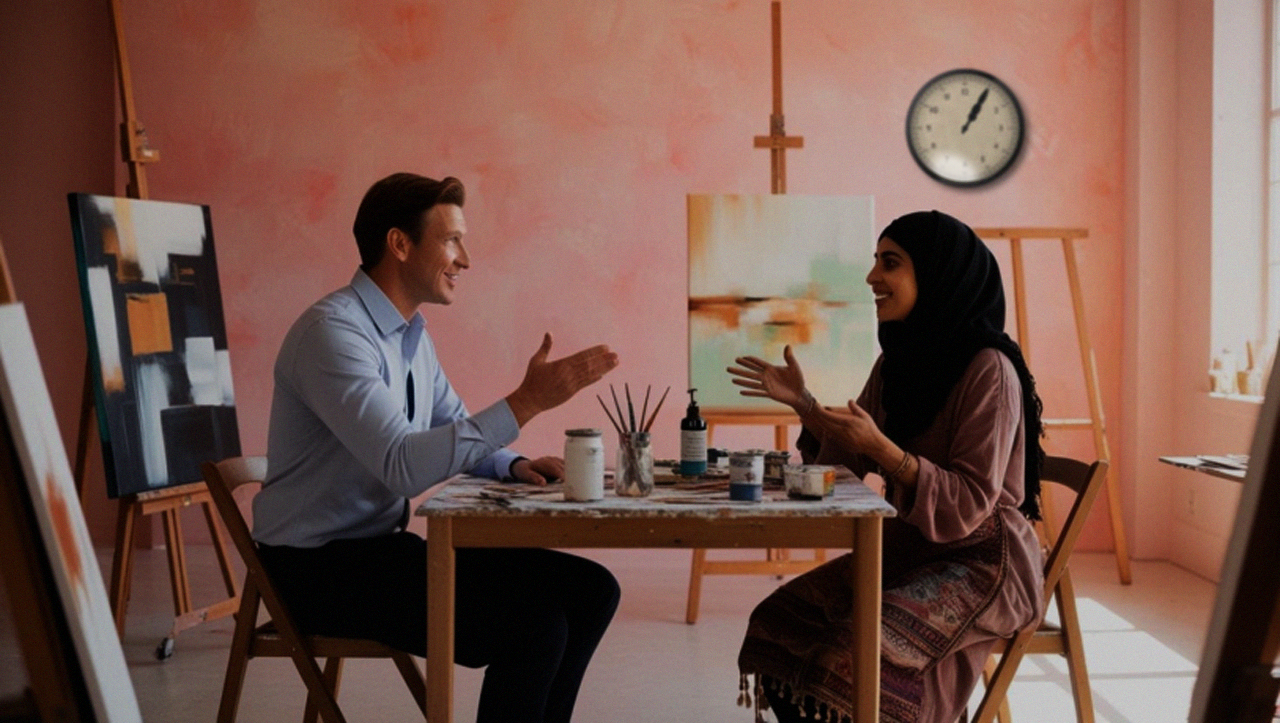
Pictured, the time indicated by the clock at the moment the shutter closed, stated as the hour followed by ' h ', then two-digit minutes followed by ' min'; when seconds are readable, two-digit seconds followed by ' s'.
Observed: 1 h 05 min
